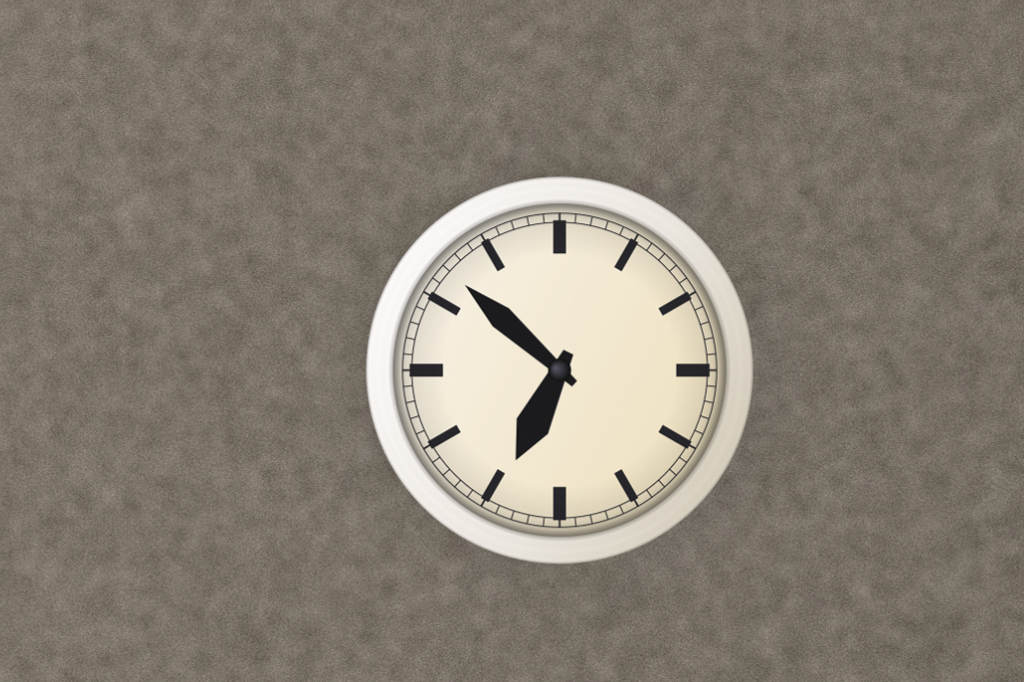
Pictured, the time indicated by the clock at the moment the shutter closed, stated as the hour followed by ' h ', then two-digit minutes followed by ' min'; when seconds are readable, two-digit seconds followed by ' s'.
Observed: 6 h 52 min
